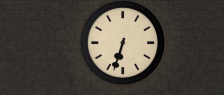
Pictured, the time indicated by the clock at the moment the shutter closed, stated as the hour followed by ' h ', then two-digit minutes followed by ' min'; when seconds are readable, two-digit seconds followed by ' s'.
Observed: 6 h 33 min
